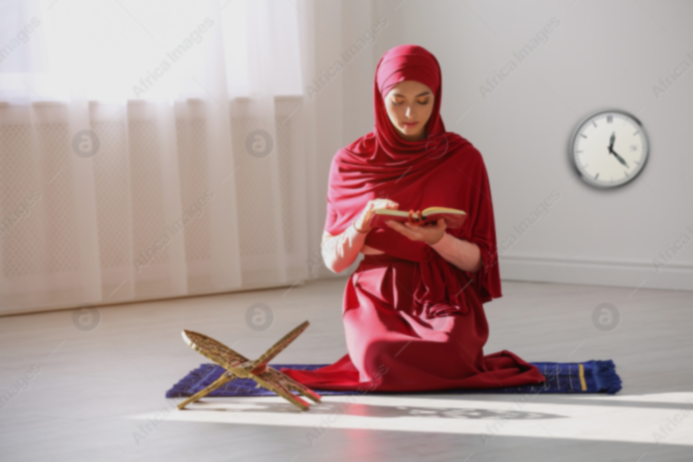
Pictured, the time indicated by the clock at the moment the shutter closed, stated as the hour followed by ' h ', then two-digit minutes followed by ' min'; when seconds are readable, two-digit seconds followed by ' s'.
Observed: 12 h 23 min
